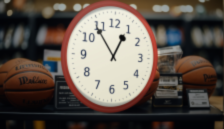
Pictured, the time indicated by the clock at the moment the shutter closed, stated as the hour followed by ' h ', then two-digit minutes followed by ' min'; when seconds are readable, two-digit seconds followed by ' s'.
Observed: 12 h 54 min
